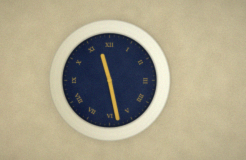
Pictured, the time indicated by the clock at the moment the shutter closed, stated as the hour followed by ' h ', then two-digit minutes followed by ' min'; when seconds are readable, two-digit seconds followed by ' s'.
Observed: 11 h 28 min
